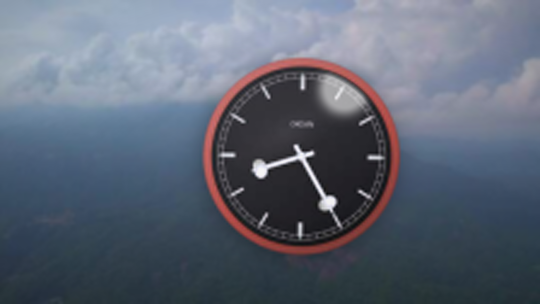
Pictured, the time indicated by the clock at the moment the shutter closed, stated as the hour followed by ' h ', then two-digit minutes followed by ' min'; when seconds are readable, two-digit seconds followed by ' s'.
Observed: 8 h 25 min
